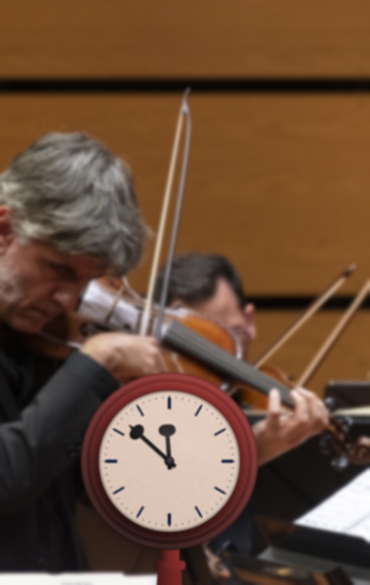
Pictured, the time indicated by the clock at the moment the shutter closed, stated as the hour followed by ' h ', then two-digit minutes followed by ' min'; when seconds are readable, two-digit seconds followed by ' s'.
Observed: 11 h 52 min
